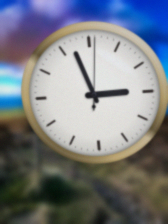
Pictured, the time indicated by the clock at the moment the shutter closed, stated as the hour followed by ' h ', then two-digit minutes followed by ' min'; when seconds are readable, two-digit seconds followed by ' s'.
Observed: 2 h 57 min 01 s
